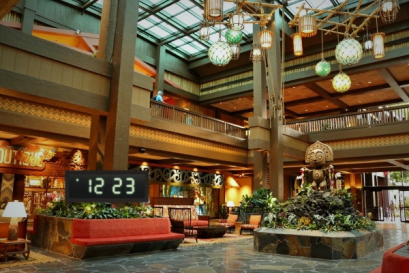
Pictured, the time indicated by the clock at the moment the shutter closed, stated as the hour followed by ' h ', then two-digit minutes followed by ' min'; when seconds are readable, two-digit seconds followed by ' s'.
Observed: 12 h 23 min
